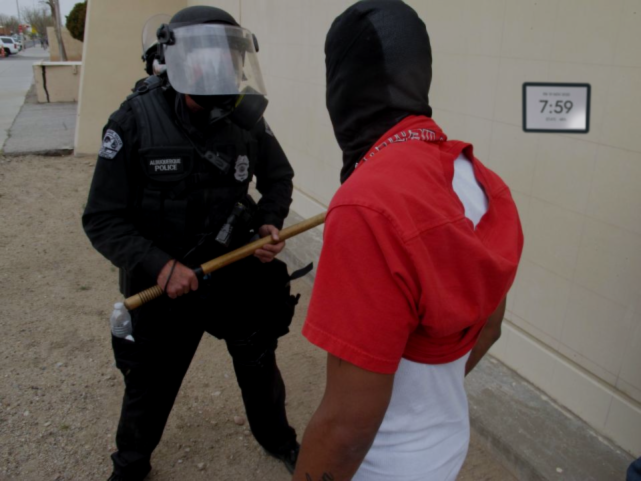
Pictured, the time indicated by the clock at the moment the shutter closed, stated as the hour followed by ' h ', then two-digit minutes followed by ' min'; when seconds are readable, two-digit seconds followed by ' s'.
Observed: 7 h 59 min
